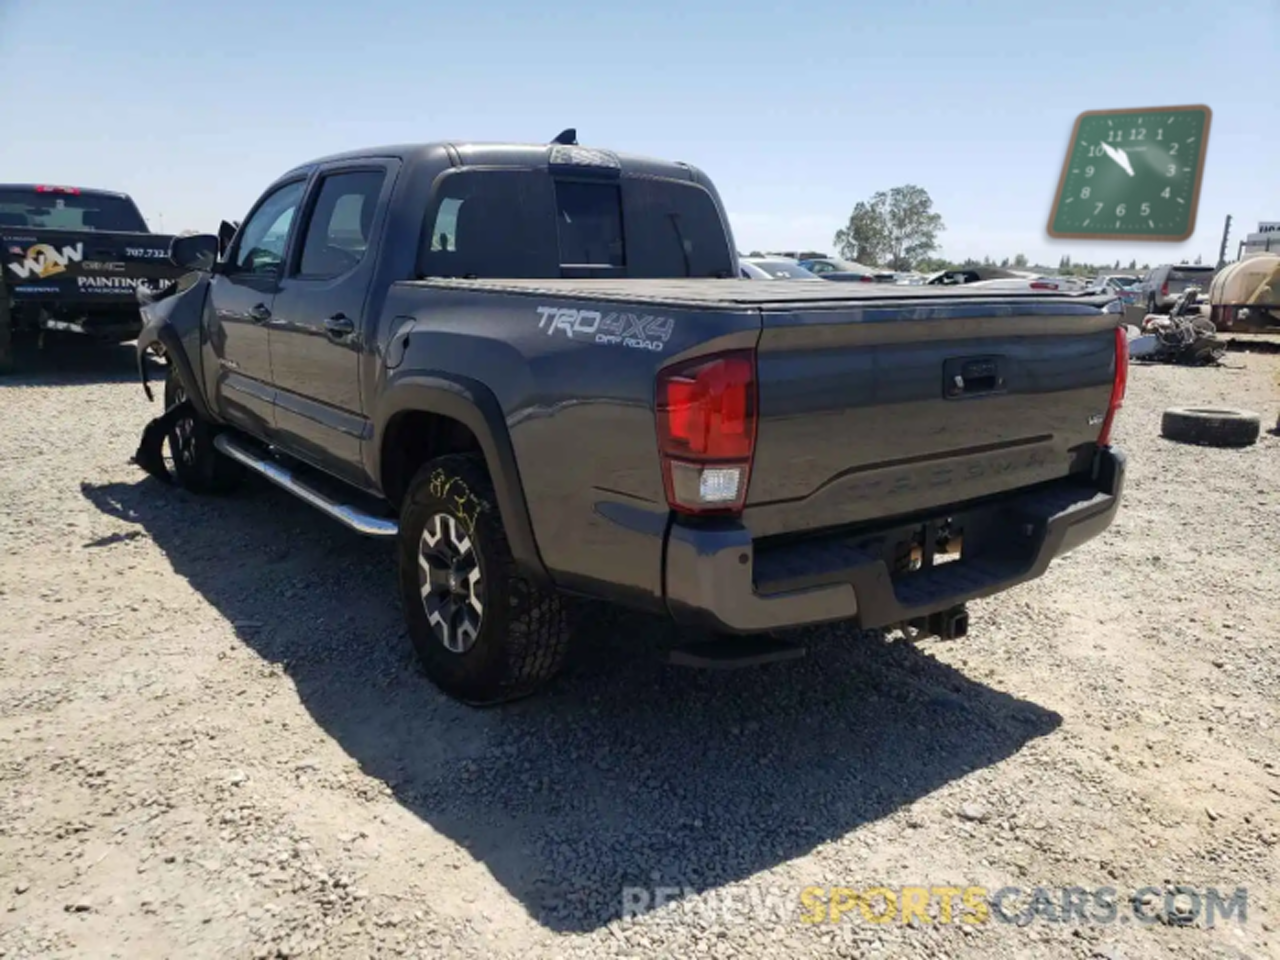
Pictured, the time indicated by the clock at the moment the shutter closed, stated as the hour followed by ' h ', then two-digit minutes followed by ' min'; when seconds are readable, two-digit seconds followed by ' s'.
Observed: 10 h 52 min
